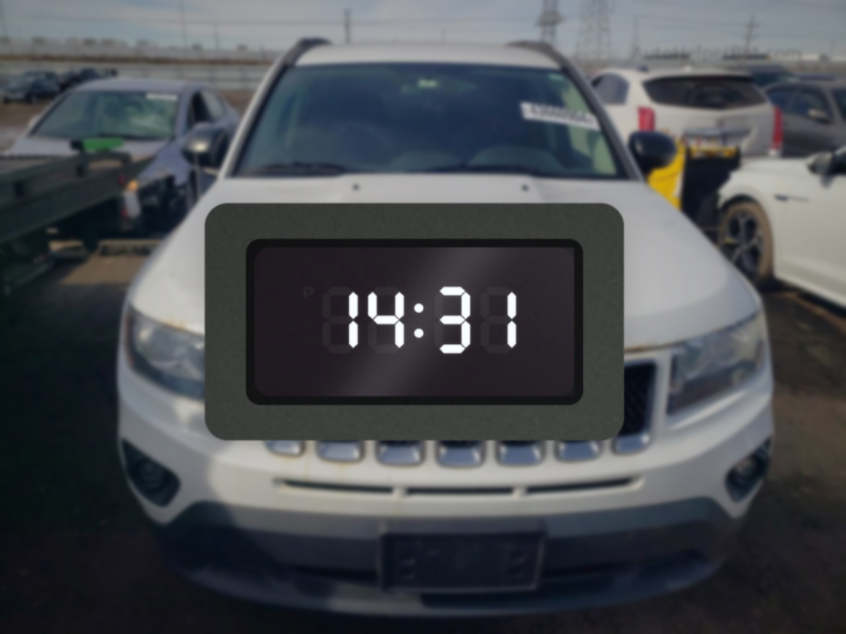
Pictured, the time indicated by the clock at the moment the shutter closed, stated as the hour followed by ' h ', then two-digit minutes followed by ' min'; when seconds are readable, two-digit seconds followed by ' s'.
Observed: 14 h 31 min
